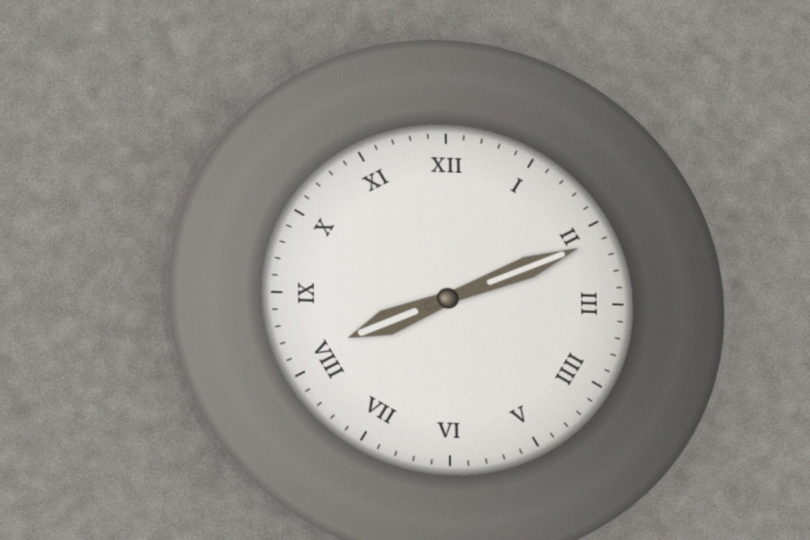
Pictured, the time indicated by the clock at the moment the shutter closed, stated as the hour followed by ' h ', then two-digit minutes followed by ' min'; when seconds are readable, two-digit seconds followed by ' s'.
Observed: 8 h 11 min
